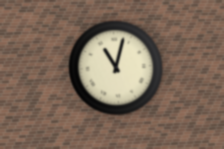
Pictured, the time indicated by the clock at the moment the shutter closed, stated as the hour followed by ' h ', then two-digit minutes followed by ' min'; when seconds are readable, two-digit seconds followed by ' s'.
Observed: 11 h 03 min
